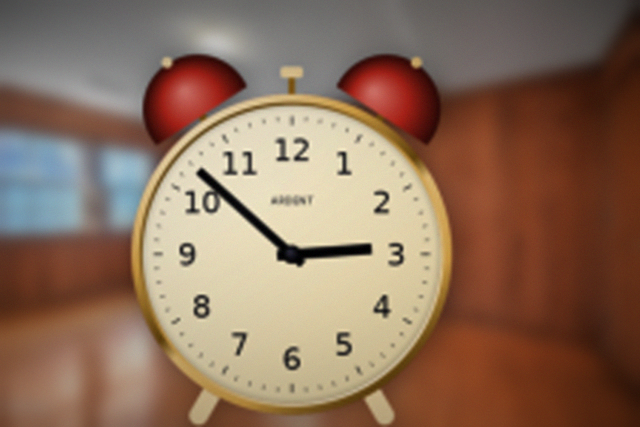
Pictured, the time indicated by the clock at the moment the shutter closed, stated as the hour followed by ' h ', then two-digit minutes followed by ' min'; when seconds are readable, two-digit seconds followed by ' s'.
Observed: 2 h 52 min
